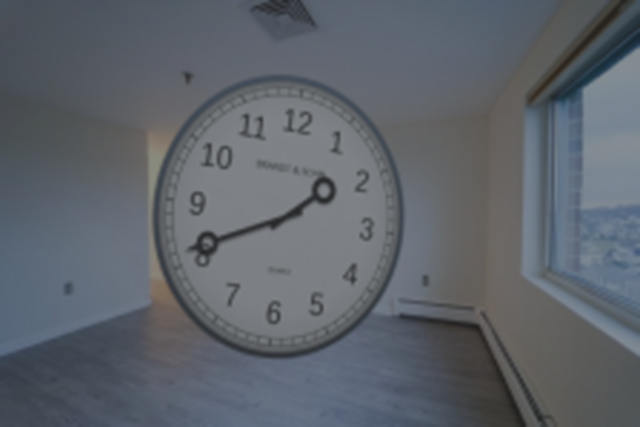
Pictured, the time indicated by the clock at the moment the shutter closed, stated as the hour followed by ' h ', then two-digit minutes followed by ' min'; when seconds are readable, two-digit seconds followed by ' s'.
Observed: 1 h 41 min
